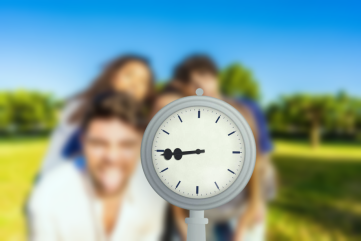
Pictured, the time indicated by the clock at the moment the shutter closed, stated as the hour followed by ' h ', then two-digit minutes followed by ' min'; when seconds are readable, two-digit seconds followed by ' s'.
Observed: 8 h 44 min
